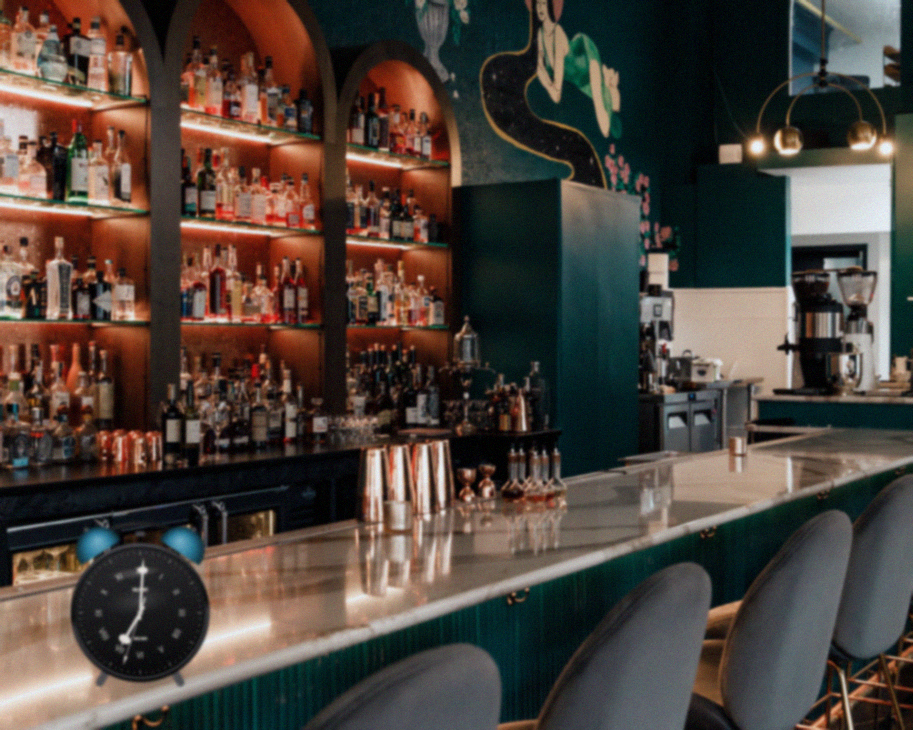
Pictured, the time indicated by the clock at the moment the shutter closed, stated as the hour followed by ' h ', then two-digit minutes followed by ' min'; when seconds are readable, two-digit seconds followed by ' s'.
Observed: 7 h 00 min 33 s
